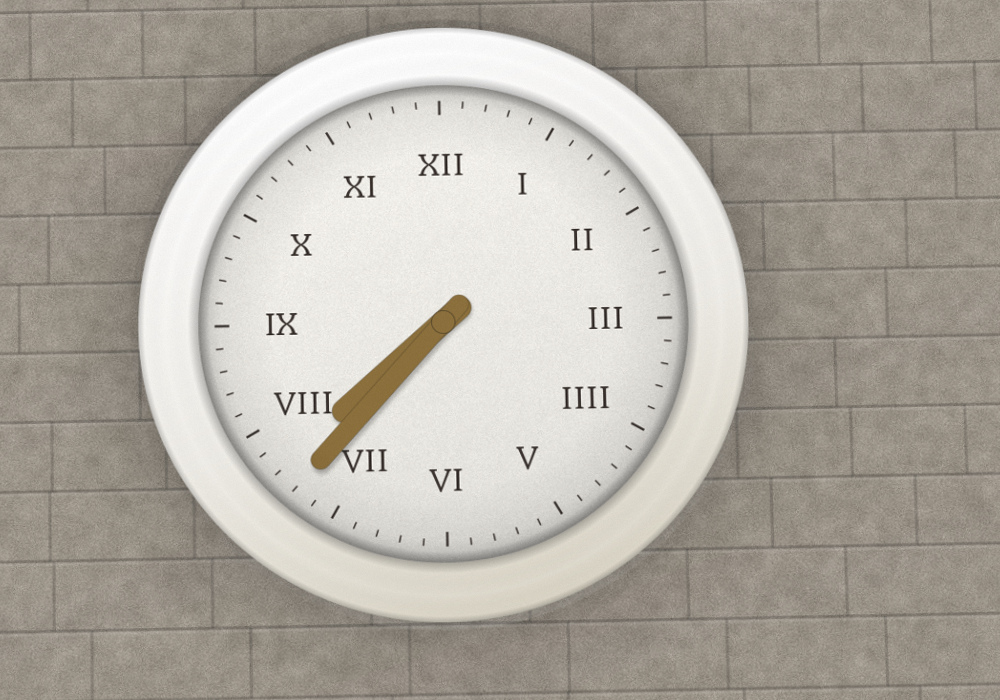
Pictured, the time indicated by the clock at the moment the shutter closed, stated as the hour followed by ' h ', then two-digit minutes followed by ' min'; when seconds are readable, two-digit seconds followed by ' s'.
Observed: 7 h 37 min
